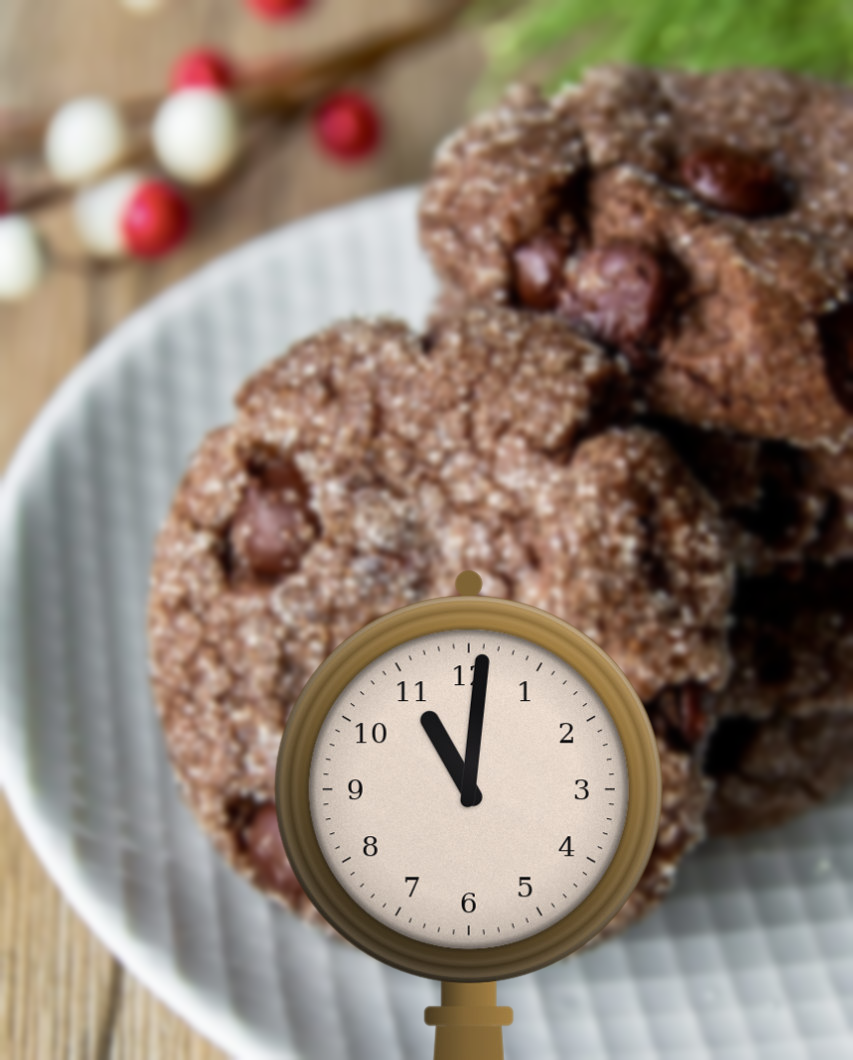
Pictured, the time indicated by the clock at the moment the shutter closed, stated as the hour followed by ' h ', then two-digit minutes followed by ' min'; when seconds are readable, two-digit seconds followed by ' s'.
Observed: 11 h 01 min
